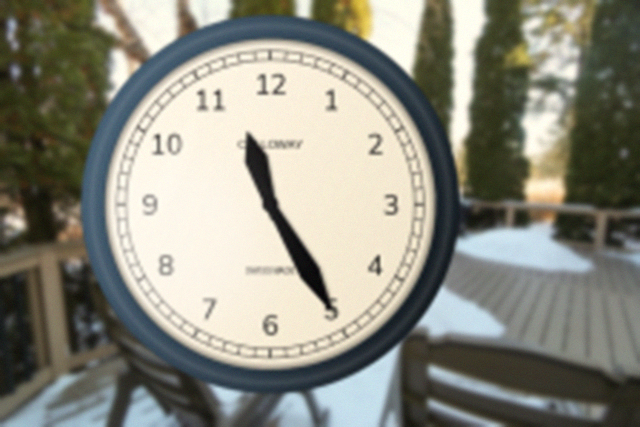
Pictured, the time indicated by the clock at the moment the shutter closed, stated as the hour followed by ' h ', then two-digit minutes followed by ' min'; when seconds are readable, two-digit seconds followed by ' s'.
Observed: 11 h 25 min
